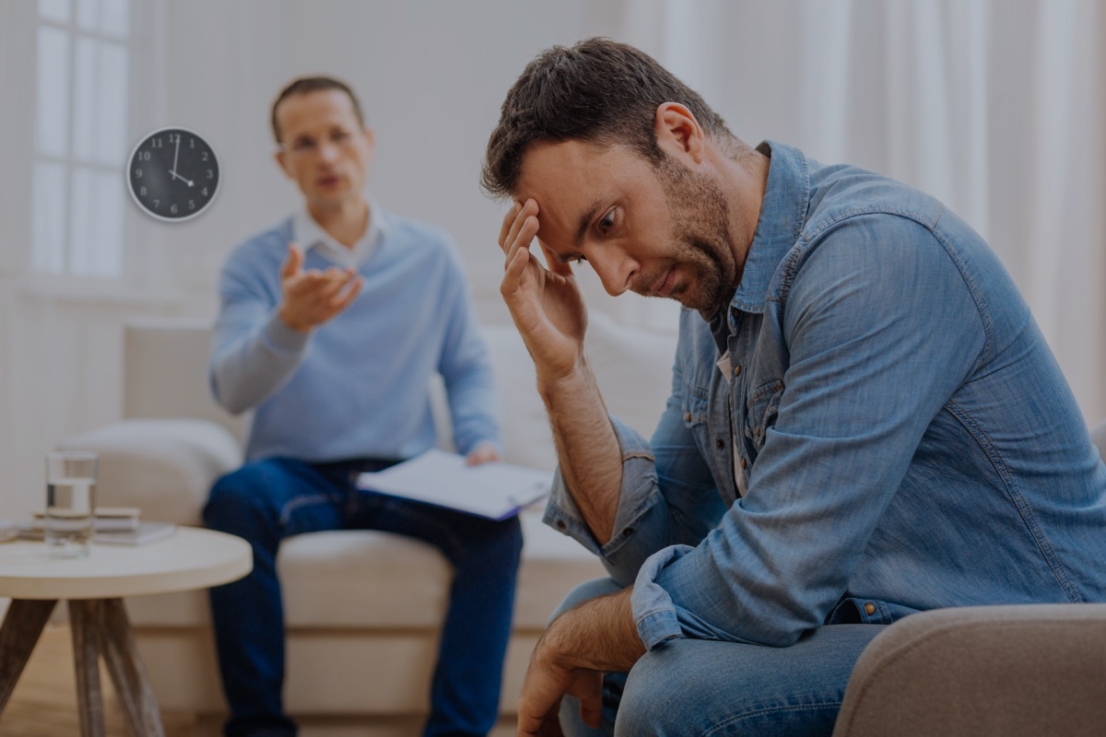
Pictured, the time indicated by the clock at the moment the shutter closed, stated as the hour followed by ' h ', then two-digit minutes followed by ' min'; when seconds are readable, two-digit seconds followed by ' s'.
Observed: 4 h 01 min
